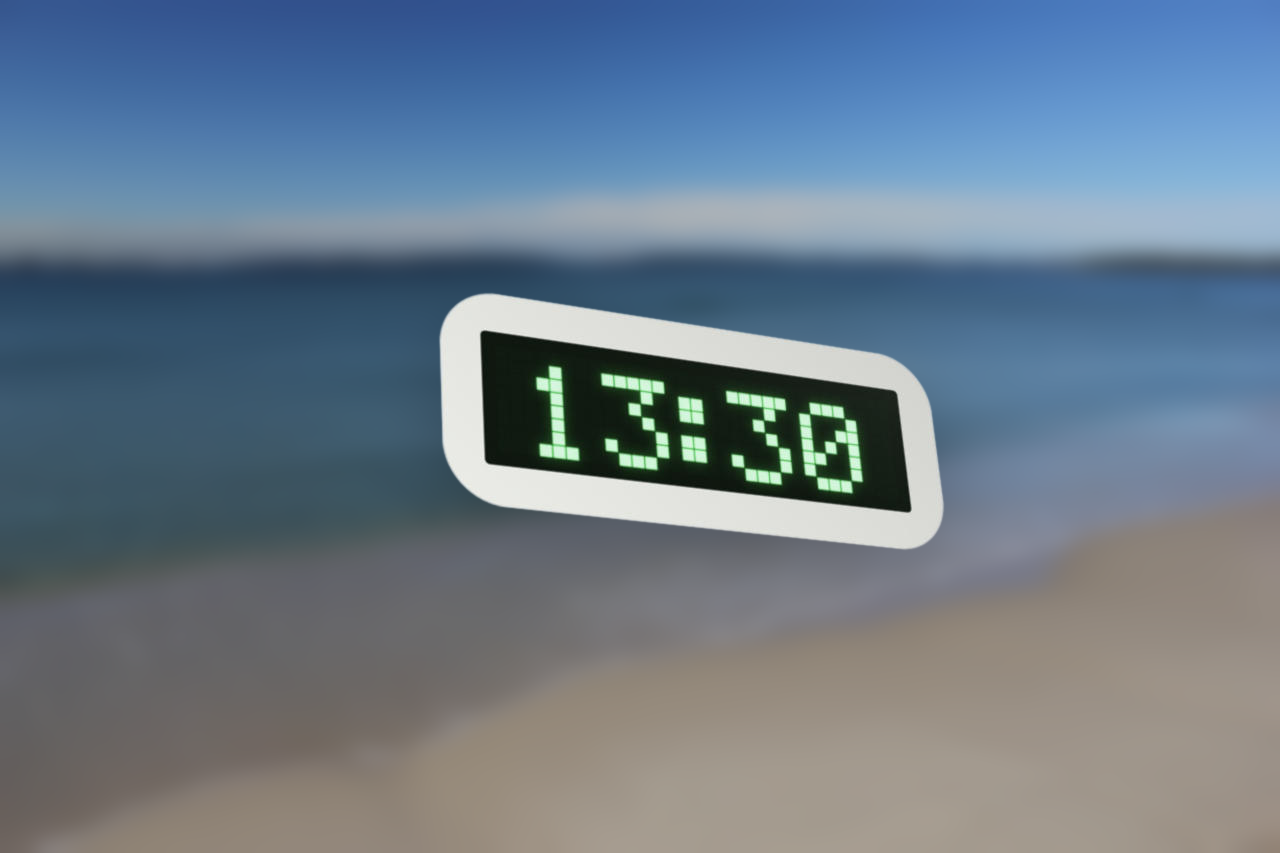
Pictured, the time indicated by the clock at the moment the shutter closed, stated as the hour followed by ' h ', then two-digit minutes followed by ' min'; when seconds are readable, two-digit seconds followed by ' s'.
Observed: 13 h 30 min
